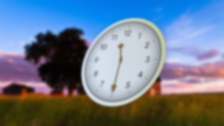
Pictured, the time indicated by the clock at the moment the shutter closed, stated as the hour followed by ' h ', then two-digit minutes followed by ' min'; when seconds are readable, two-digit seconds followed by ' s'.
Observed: 11 h 30 min
